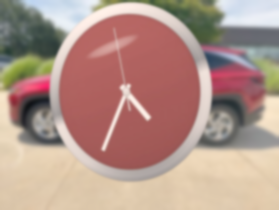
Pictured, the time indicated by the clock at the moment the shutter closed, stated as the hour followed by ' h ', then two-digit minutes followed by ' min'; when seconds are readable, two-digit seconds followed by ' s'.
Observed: 4 h 33 min 58 s
